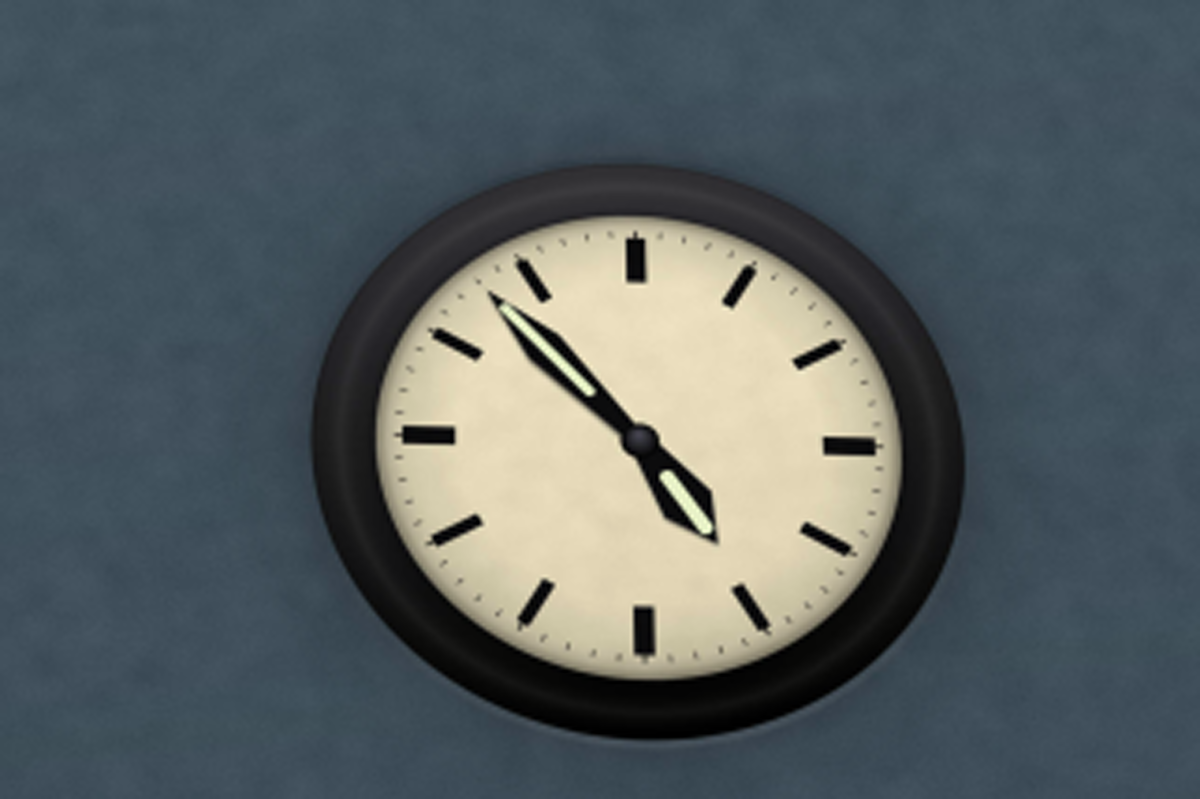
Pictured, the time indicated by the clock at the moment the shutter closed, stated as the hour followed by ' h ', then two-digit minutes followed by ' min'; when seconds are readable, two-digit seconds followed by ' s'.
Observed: 4 h 53 min
